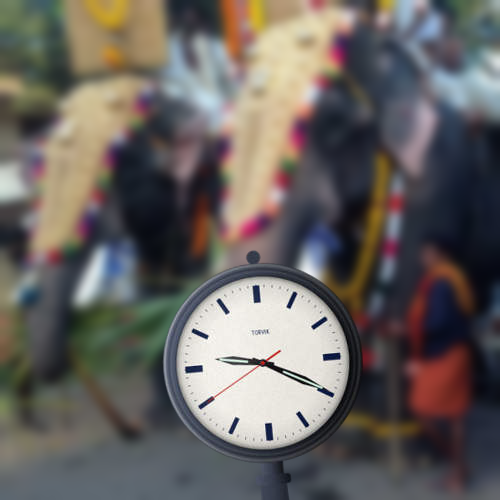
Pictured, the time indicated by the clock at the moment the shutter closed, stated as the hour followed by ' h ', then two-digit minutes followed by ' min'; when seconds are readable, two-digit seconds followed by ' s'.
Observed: 9 h 19 min 40 s
